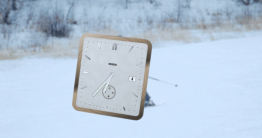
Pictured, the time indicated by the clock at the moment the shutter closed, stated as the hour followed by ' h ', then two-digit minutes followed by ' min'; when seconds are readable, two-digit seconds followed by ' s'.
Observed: 6 h 36 min
